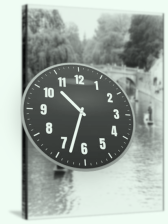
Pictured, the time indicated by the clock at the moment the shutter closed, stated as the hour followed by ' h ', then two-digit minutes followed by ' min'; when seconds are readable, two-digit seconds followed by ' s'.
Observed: 10 h 33 min
